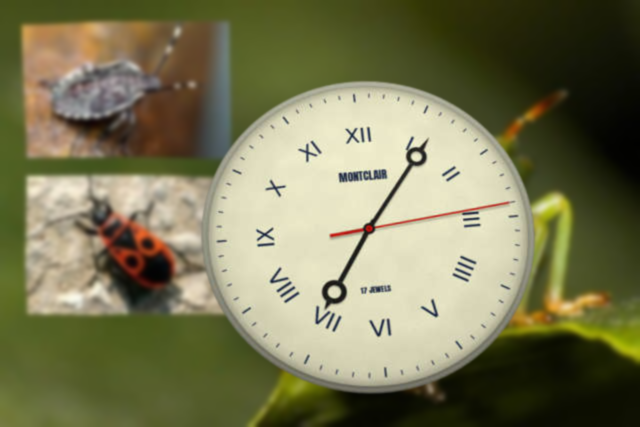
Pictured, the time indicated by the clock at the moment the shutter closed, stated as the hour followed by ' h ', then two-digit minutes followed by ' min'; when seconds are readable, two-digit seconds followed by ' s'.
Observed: 7 h 06 min 14 s
